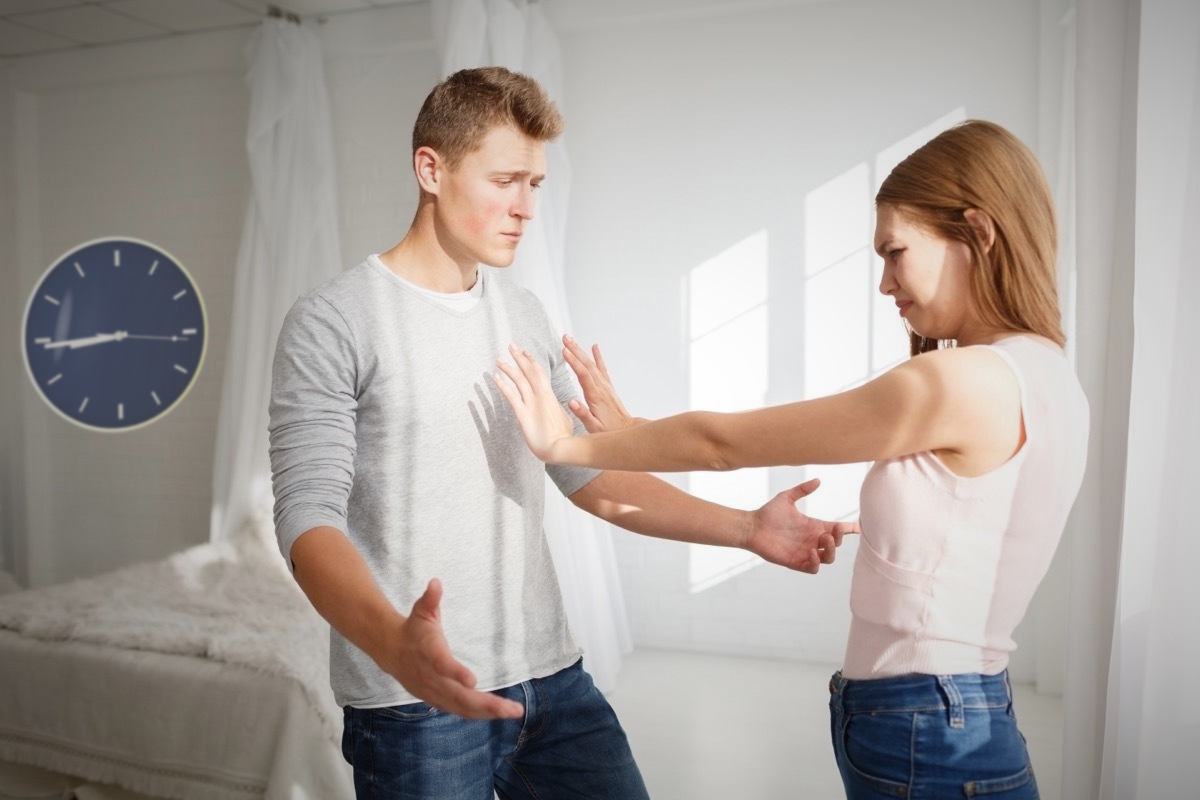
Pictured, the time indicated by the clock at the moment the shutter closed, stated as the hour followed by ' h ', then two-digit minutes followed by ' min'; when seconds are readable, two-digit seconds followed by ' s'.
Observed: 8 h 44 min 16 s
